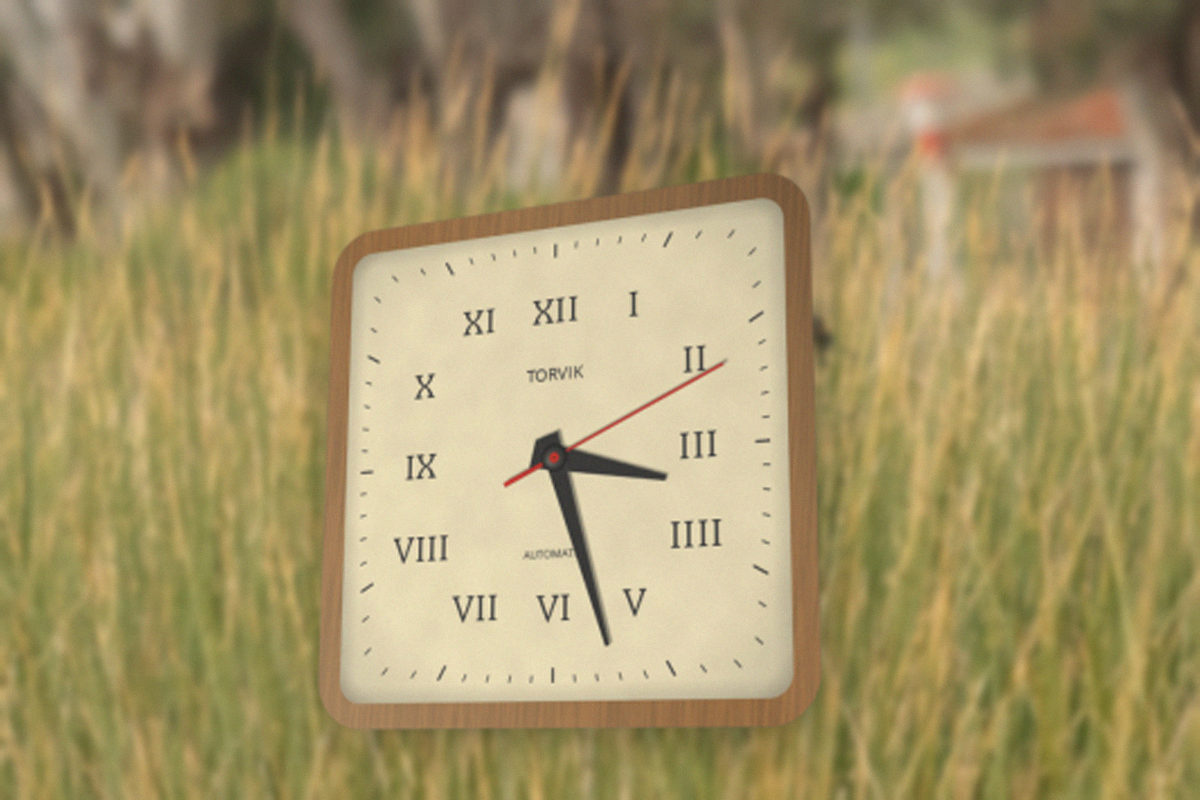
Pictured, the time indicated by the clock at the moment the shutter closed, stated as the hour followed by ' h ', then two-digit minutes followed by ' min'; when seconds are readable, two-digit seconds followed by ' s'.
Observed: 3 h 27 min 11 s
